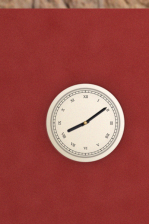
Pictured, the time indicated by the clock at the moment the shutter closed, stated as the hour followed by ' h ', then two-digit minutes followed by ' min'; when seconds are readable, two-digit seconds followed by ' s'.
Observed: 8 h 09 min
